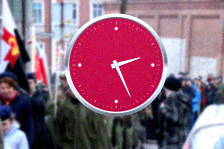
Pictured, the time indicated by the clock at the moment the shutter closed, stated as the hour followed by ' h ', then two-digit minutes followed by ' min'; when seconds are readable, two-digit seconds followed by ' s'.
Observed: 2 h 26 min
